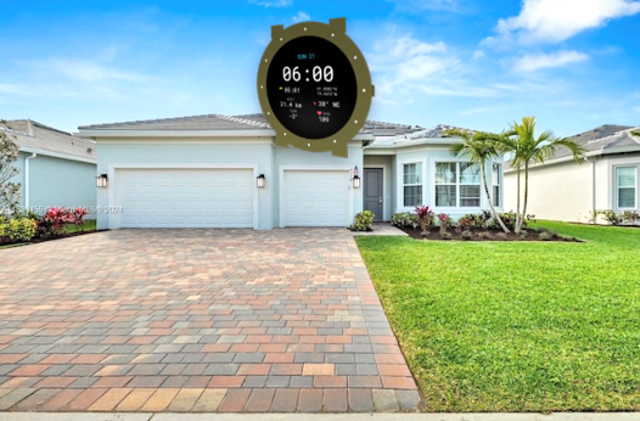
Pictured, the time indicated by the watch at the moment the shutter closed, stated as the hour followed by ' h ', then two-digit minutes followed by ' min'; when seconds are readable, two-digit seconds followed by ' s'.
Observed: 6 h 00 min
